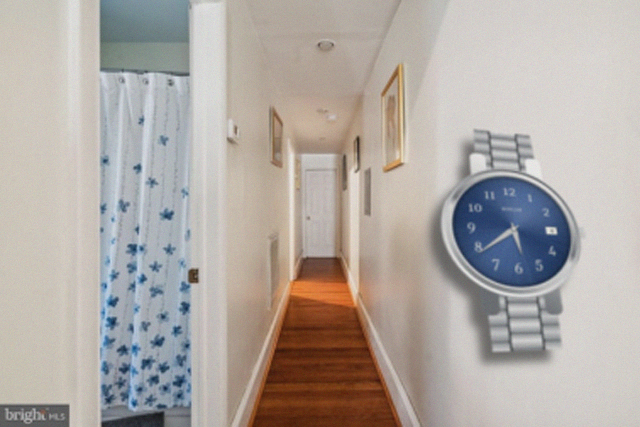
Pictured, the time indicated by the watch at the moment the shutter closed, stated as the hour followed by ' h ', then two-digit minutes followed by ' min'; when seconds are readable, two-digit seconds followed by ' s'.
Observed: 5 h 39 min
